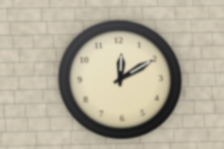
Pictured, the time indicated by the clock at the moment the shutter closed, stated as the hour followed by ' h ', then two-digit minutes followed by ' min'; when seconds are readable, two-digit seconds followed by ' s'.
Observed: 12 h 10 min
